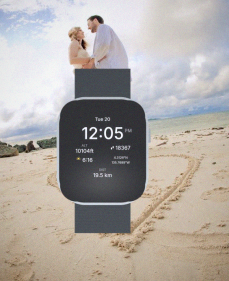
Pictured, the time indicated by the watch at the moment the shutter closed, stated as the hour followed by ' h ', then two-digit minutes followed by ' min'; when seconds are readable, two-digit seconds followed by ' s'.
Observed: 12 h 05 min
